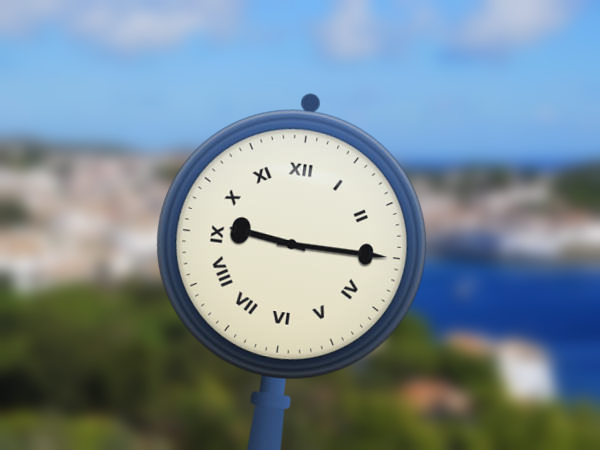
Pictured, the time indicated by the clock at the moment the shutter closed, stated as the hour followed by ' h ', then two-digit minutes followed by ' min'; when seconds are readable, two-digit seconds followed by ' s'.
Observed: 9 h 15 min
